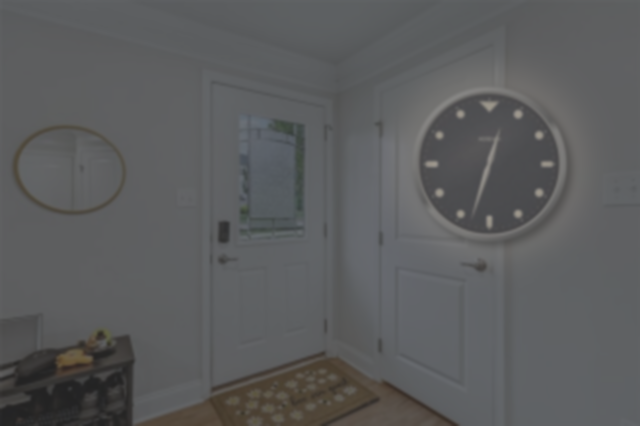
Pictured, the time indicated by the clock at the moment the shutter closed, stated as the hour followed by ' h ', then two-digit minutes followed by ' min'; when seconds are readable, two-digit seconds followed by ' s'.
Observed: 12 h 33 min
